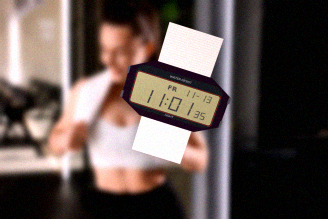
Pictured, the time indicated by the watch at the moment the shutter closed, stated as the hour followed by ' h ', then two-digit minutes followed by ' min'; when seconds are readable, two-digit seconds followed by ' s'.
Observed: 11 h 01 min 35 s
